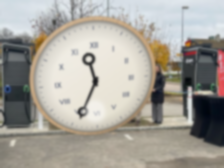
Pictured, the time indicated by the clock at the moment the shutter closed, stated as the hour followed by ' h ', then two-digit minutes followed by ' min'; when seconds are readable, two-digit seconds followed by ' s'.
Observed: 11 h 34 min
